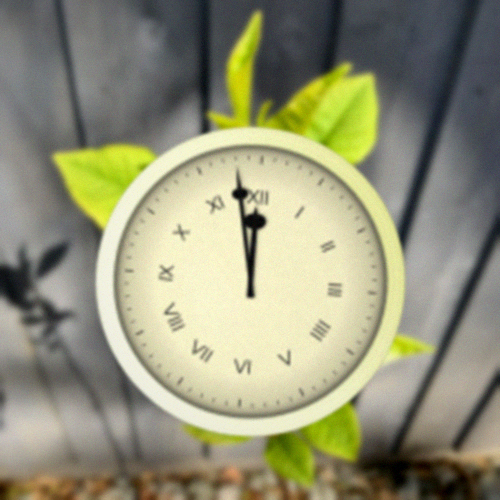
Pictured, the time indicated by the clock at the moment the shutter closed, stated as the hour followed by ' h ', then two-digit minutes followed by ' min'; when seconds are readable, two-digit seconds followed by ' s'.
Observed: 11 h 58 min
